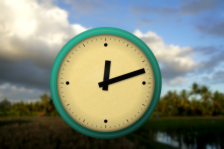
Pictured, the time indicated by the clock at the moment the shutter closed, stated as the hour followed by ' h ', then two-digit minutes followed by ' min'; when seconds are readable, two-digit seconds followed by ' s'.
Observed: 12 h 12 min
